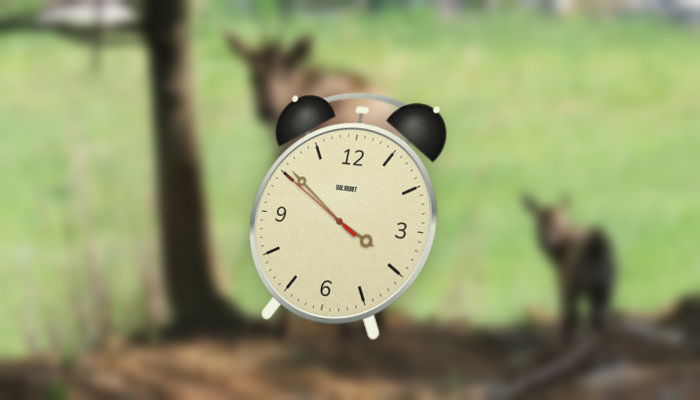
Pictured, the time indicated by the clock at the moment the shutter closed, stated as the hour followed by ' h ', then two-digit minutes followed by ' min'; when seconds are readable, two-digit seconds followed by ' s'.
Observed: 3 h 50 min 50 s
